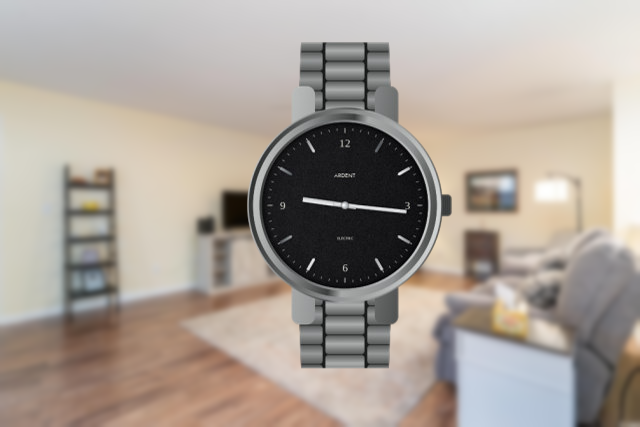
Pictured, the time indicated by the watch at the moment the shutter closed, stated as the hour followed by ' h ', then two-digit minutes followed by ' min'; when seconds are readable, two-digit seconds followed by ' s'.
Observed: 9 h 16 min
